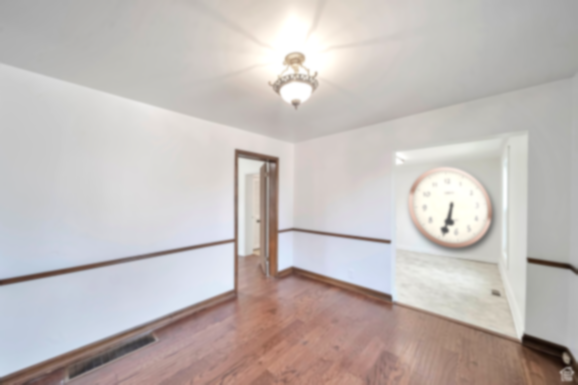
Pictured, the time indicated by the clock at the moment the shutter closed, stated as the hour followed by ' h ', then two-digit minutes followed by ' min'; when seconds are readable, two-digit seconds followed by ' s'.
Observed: 6 h 34 min
